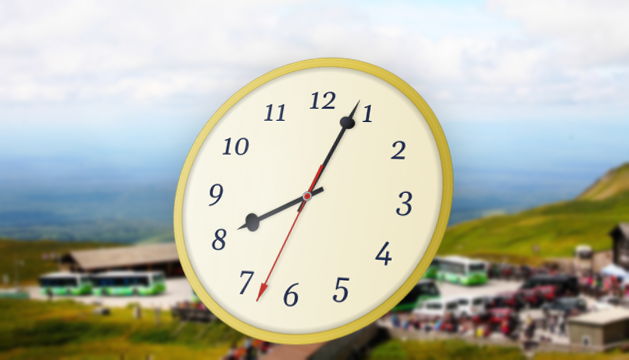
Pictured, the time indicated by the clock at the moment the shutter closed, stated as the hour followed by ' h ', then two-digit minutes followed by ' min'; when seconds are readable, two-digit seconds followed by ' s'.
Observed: 8 h 03 min 33 s
